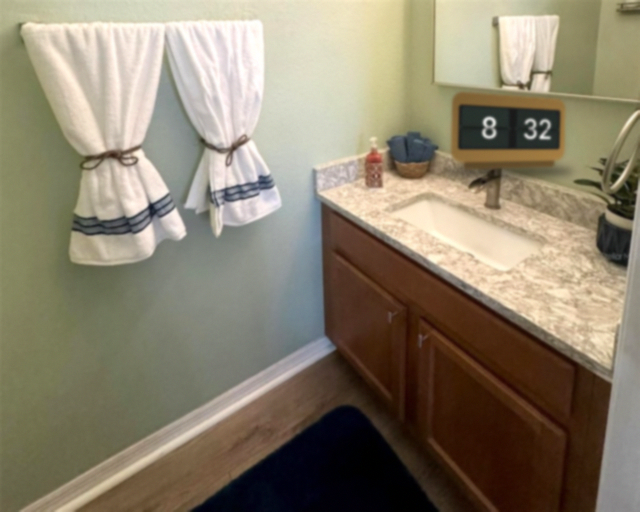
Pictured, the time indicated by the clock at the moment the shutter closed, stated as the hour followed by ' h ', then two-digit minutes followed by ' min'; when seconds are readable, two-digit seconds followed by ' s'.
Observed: 8 h 32 min
